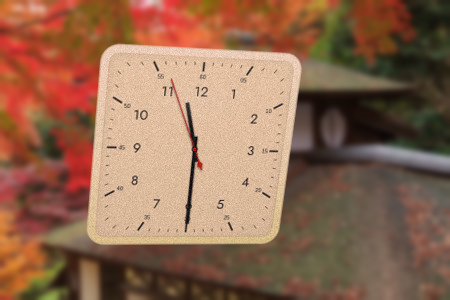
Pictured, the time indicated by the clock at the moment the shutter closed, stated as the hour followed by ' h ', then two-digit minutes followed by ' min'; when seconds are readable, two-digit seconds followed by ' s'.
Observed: 11 h 29 min 56 s
